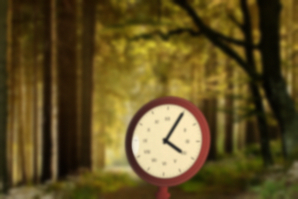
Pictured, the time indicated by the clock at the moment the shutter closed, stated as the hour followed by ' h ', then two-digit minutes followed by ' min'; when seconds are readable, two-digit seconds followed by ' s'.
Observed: 4 h 05 min
